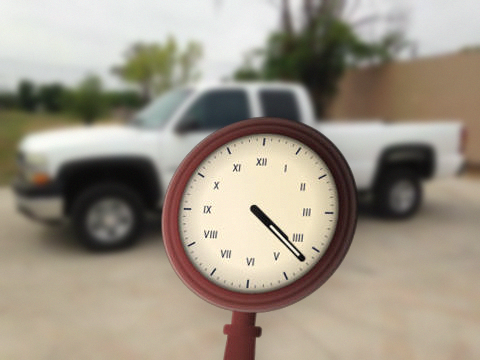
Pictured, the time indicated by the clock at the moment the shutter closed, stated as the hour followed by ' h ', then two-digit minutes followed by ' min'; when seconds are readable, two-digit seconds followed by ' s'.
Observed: 4 h 22 min
